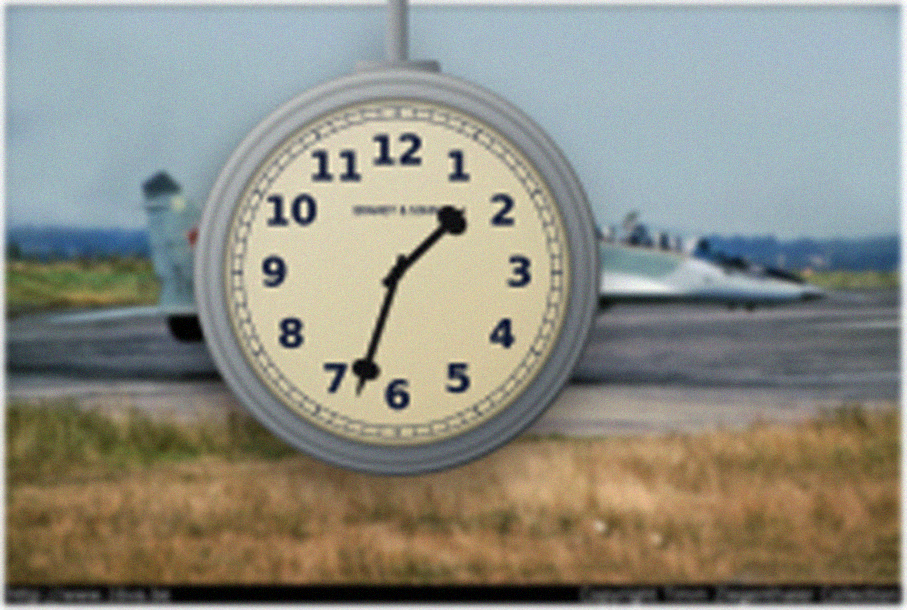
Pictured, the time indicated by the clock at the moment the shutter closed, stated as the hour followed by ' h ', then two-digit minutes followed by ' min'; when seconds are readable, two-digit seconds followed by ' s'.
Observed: 1 h 33 min
